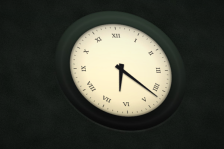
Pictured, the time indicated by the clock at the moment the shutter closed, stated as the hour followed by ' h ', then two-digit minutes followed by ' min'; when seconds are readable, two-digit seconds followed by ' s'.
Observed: 6 h 22 min
